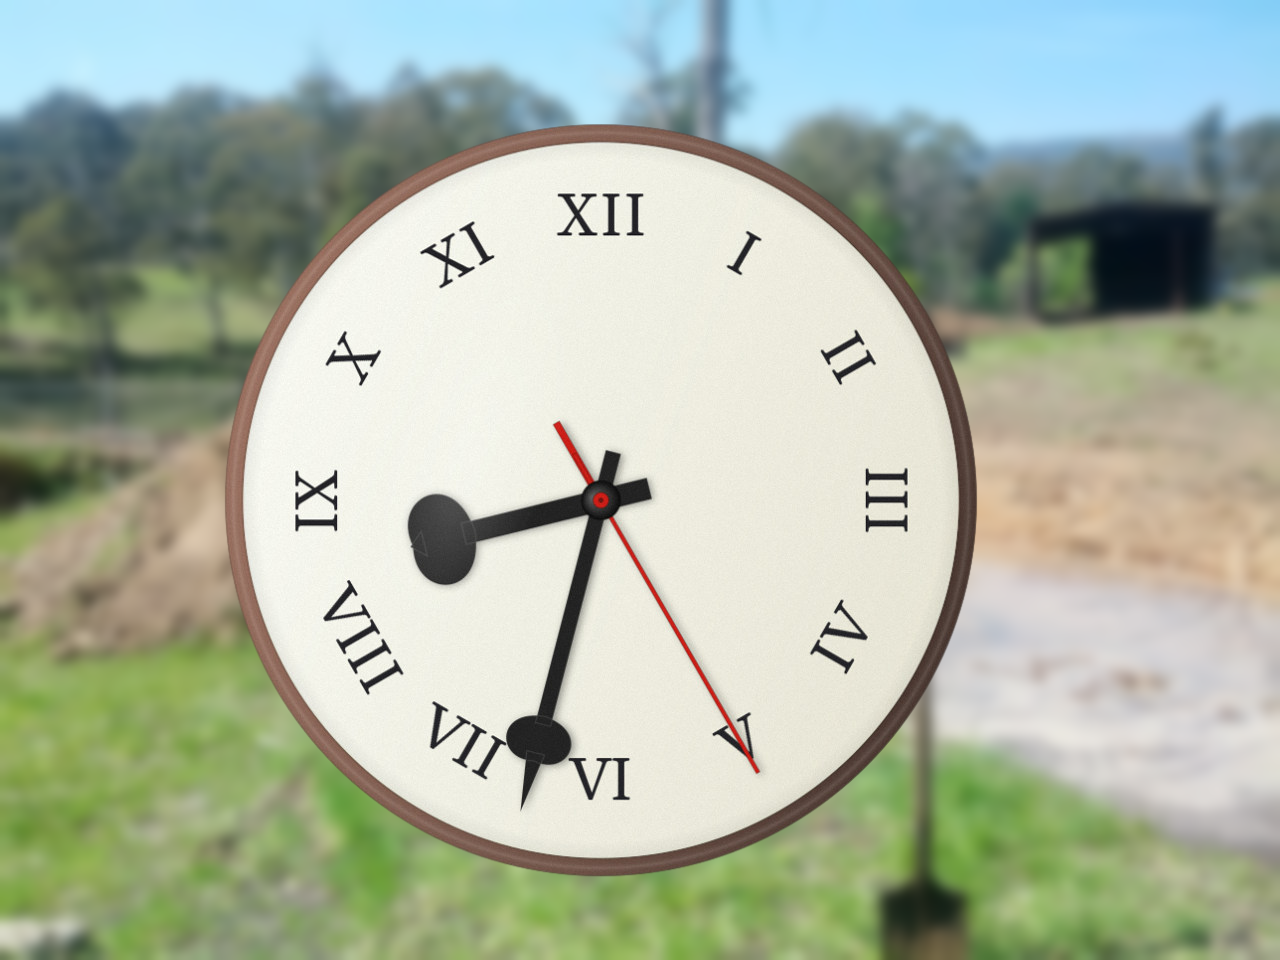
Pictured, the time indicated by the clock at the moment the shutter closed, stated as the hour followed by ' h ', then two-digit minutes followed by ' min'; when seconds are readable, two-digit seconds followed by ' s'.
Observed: 8 h 32 min 25 s
